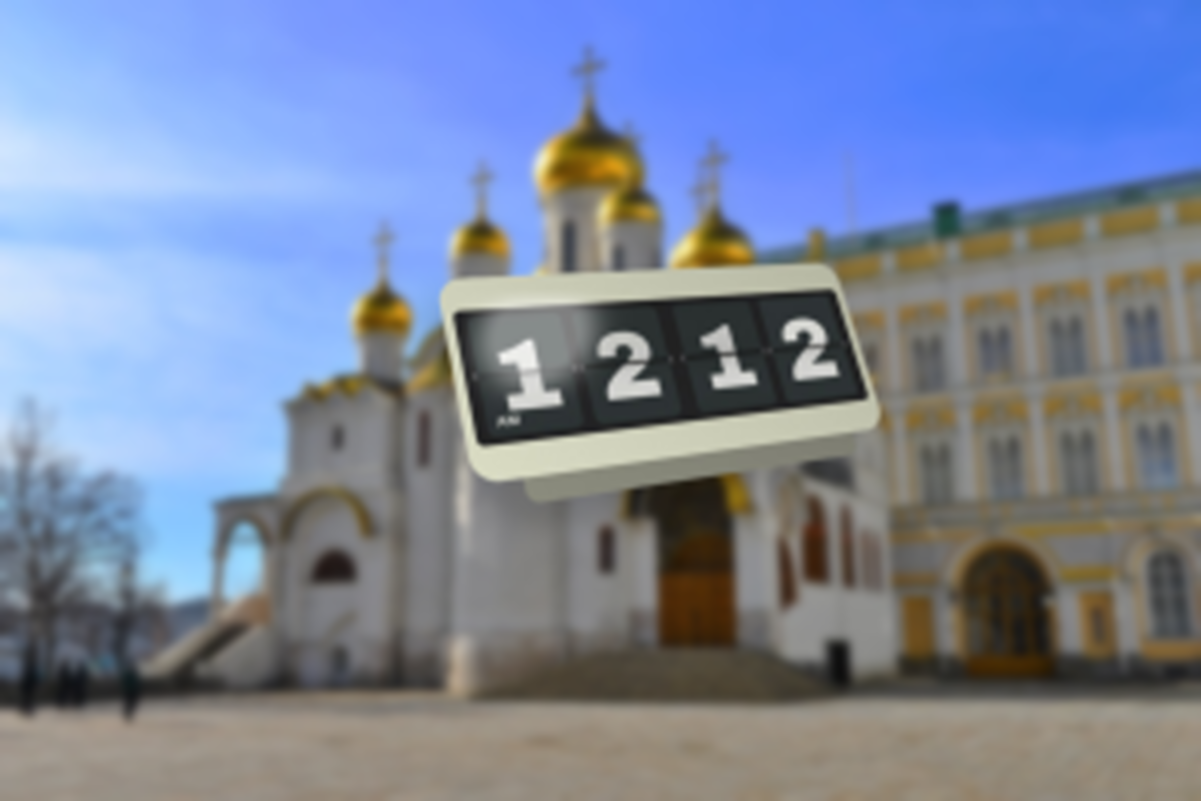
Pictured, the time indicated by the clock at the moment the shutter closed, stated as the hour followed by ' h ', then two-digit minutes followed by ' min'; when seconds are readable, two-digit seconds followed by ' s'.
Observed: 12 h 12 min
